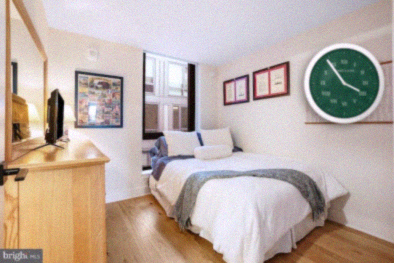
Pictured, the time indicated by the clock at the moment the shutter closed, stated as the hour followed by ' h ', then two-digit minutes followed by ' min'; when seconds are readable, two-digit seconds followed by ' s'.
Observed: 3 h 54 min
